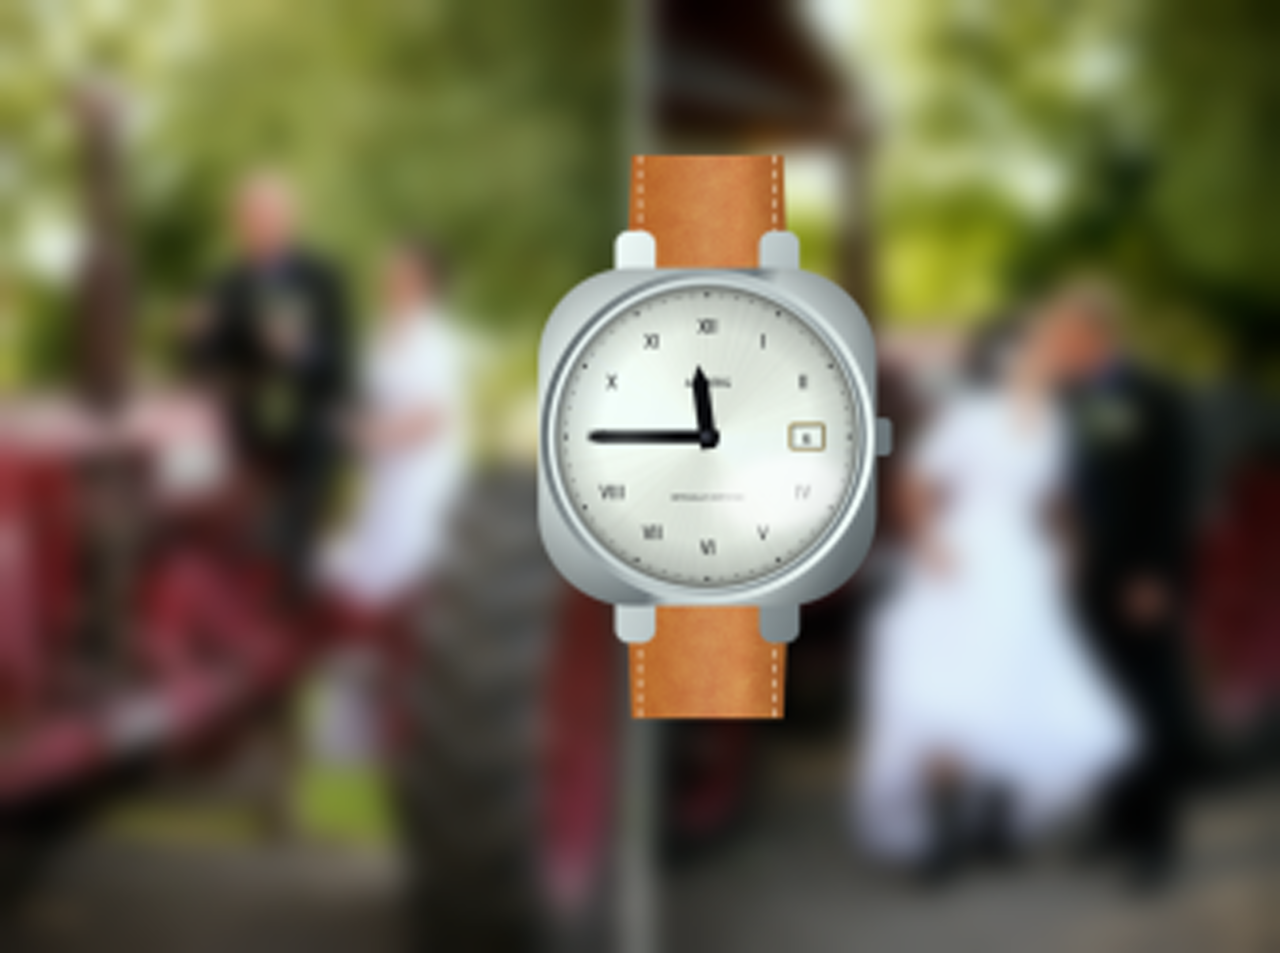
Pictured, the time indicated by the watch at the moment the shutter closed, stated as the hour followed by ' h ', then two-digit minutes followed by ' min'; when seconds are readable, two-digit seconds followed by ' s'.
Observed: 11 h 45 min
